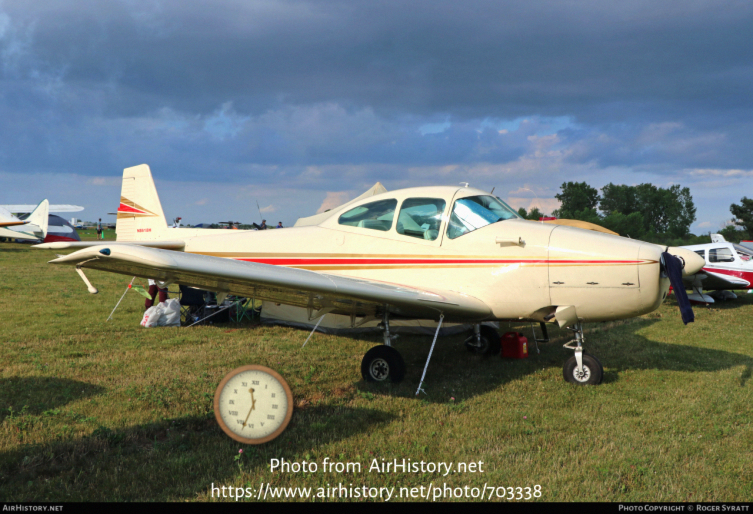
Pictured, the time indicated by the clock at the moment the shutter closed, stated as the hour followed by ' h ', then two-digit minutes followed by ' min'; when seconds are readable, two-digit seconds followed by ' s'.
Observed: 11 h 33 min
